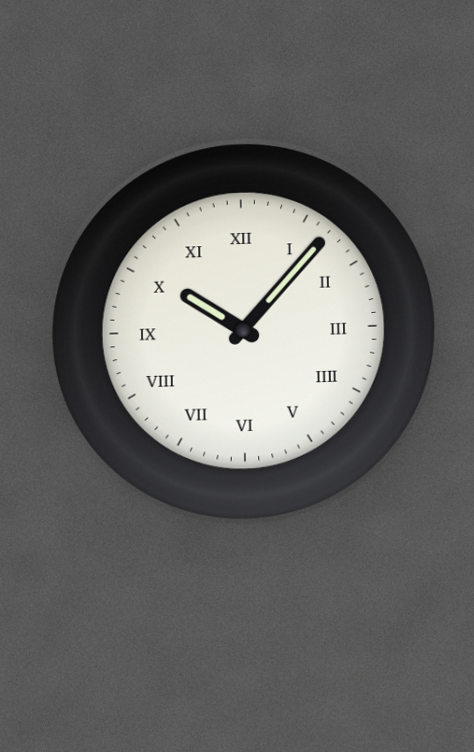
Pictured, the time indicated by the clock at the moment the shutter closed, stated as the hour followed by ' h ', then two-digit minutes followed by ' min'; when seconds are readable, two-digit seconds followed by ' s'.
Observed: 10 h 07 min
